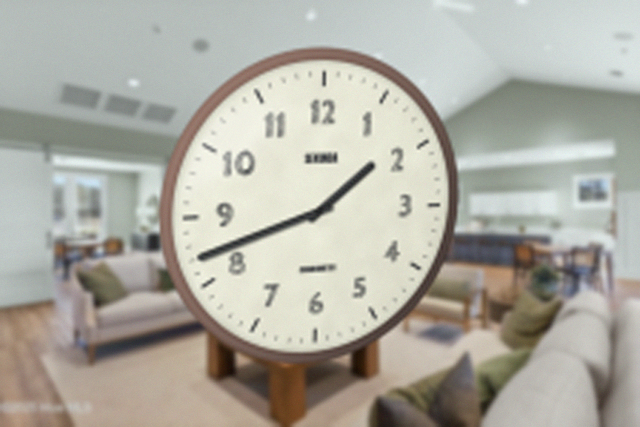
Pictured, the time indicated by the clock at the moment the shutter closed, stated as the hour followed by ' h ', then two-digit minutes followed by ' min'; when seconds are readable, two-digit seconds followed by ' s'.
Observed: 1 h 42 min
